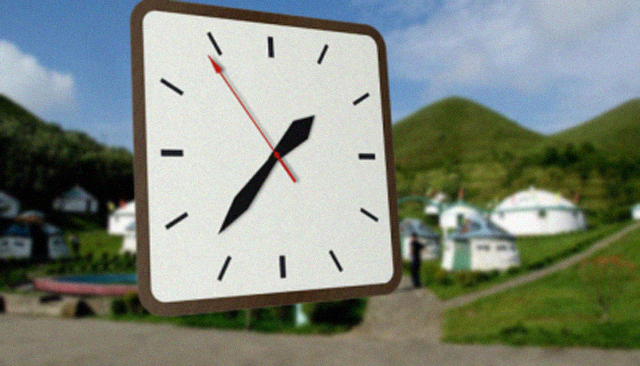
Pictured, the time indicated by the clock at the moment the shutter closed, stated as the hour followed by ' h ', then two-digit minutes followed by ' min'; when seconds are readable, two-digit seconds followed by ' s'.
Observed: 1 h 36 min 54 s
